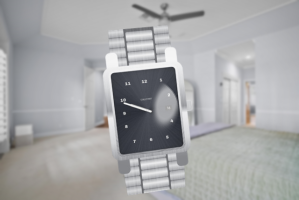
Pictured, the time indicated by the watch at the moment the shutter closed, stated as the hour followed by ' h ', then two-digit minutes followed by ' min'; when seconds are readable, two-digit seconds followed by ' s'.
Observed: 9 h 49 min
